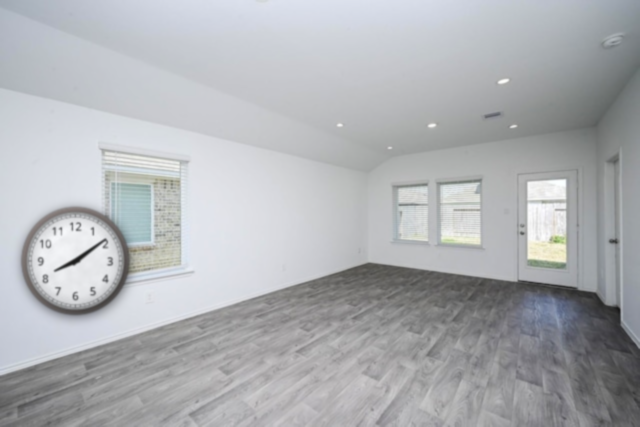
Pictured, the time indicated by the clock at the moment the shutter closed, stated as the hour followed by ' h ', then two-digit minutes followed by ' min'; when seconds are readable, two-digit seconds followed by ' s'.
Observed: 8 h 09 min
